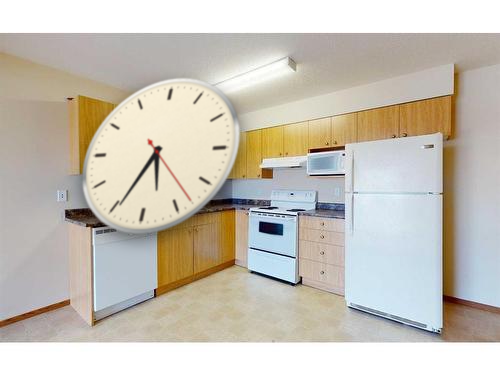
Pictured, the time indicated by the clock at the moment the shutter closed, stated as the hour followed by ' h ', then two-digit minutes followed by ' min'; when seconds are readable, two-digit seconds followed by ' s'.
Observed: 5 h 34 min 23 s
